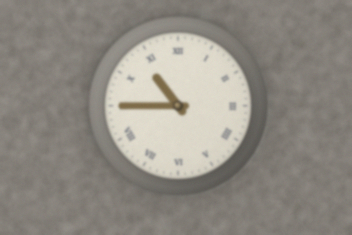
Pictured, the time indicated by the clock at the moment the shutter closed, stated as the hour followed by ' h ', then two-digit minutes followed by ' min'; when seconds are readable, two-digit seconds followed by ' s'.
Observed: 10 h 45 min
